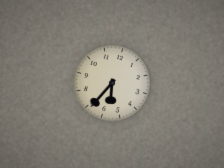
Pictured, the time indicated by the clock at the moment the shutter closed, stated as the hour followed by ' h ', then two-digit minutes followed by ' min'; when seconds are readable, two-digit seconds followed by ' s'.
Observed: 5 h 34 min
